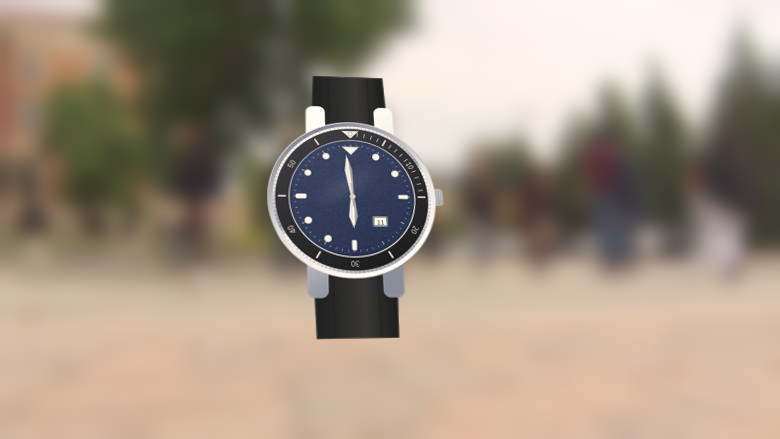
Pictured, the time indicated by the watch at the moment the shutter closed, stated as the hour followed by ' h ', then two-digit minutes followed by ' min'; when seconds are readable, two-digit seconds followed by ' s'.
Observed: 5 h 59 min
